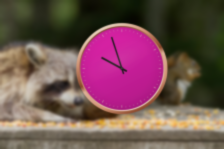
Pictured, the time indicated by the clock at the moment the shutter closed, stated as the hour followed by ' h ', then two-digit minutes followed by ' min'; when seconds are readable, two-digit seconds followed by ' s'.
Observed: 9 h 57 min
